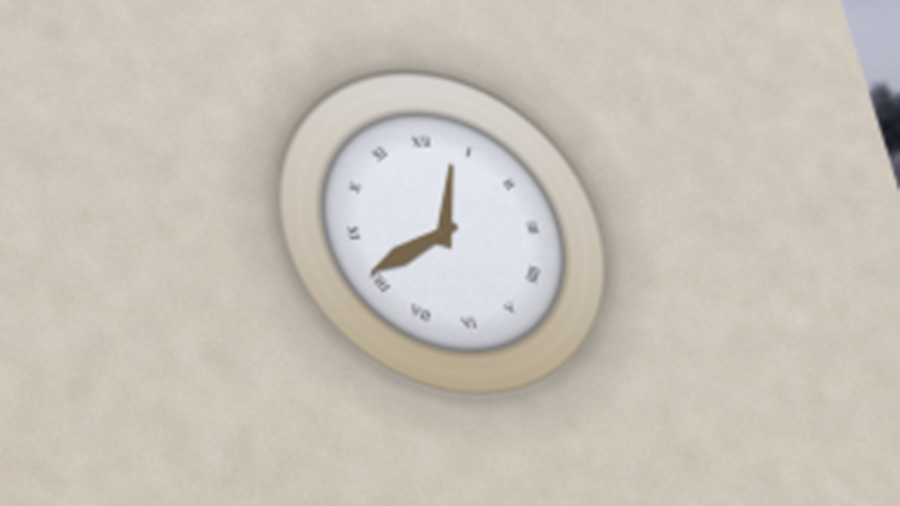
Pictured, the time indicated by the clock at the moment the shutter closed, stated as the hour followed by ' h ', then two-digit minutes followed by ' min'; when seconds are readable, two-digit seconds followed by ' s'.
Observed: 12 h 41 min
